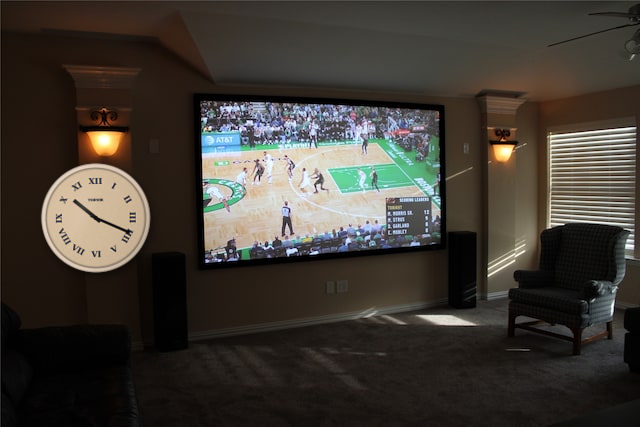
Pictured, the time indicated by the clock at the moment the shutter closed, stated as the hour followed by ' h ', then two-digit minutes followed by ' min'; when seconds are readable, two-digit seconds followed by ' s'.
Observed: 10 h 19 min
